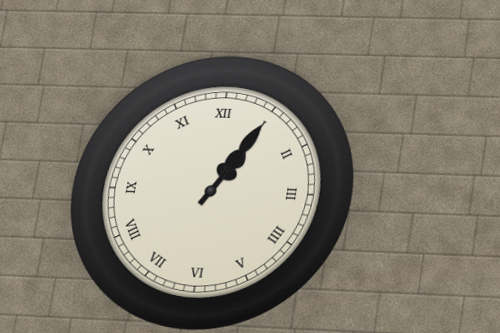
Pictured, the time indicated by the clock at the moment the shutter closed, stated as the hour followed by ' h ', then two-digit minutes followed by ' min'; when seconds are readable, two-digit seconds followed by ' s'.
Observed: 1 h 05 min
